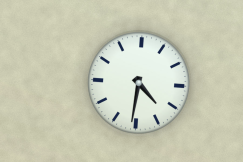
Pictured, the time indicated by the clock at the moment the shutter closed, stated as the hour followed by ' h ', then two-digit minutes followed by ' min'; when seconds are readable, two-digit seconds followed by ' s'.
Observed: 4 h 31 min
